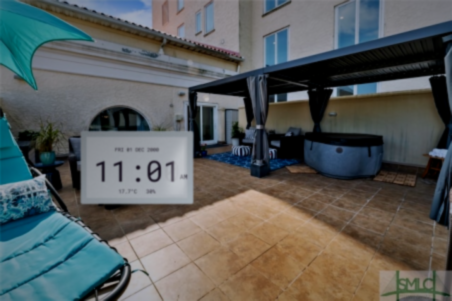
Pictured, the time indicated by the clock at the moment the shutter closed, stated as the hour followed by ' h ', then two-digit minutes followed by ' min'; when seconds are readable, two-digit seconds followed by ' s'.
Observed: 11 h 01 min
